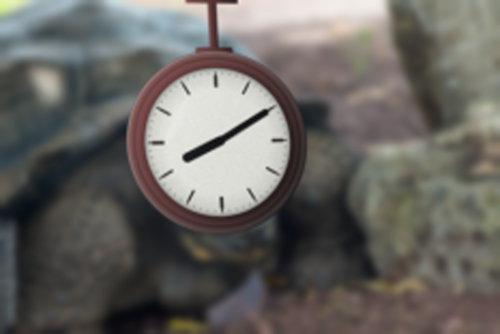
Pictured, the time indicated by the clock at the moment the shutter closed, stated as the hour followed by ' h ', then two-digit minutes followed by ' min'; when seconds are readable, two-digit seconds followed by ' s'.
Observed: 8 h 10 min
